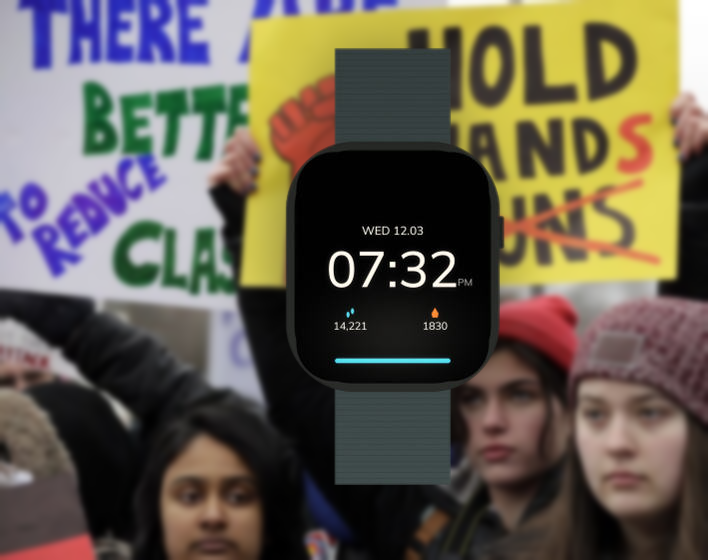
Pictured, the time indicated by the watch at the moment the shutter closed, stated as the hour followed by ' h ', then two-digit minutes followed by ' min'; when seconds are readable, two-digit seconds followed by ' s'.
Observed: 7 h 32 min
